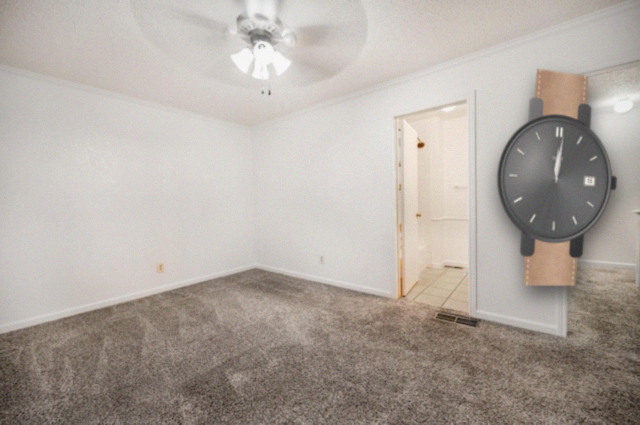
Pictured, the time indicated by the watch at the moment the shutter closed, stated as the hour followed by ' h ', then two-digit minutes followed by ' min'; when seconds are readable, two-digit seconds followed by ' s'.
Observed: 12 h 01 min
